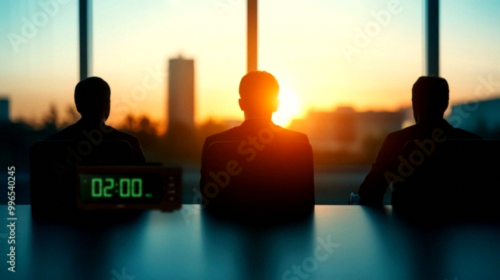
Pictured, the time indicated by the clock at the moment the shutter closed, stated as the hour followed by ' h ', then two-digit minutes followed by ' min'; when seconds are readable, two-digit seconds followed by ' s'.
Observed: 2 h 00 min
